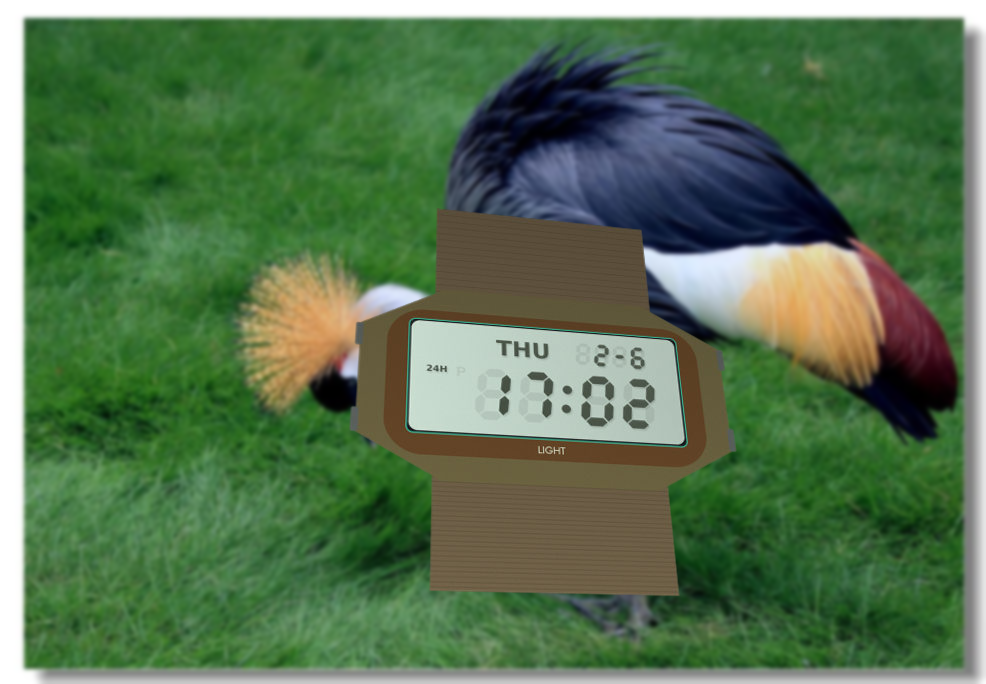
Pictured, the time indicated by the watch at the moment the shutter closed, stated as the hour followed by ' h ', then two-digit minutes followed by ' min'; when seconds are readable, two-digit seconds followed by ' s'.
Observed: 17 h 02 min
